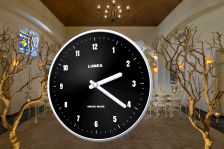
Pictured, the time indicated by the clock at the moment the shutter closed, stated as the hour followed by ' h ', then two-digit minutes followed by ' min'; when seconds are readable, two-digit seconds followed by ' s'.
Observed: 2 h 21 min
